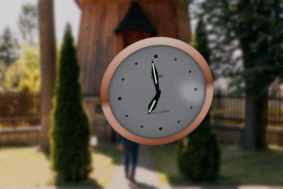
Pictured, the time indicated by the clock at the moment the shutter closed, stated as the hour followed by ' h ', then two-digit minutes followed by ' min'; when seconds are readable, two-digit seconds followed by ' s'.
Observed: 6 h 59 min
